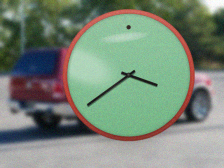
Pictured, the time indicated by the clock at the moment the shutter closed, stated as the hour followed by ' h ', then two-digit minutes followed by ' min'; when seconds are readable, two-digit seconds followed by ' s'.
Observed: 3 h 39 min
